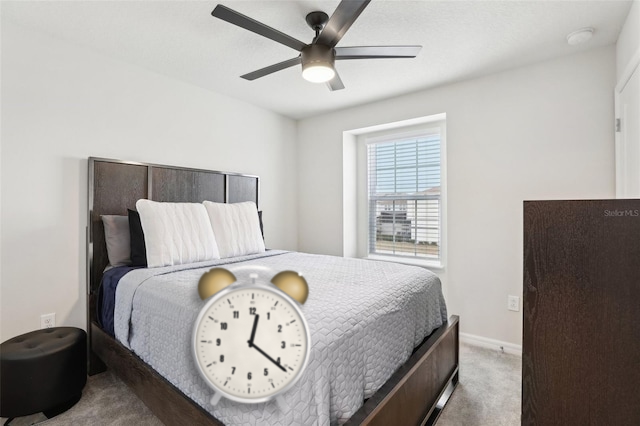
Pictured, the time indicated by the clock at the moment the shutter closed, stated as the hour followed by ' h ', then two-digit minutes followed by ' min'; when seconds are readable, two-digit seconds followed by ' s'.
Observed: 12 h 21 min
